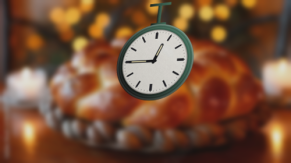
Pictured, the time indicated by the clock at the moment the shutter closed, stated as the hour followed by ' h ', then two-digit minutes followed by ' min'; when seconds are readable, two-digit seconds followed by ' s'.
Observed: 12 h 45 min
